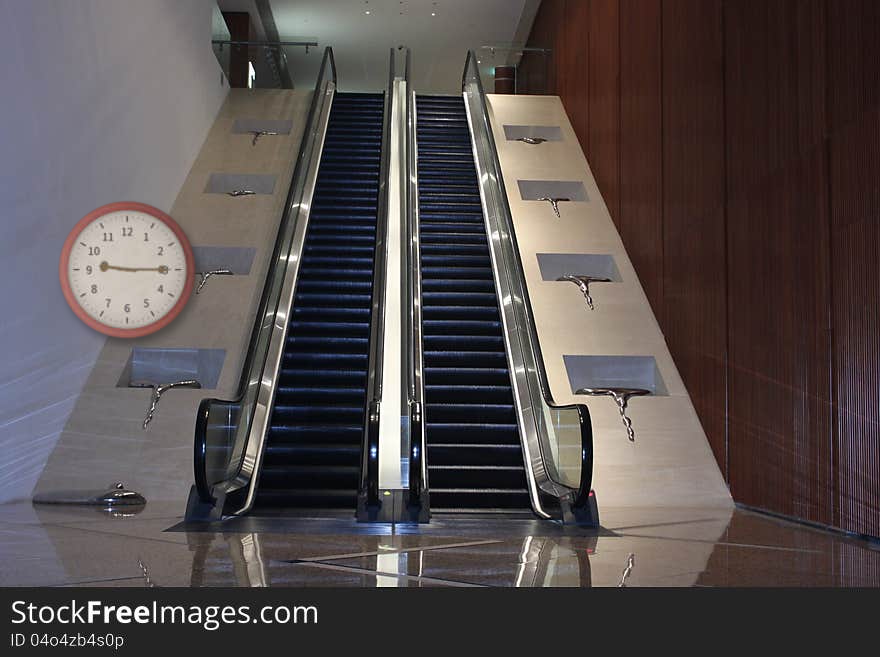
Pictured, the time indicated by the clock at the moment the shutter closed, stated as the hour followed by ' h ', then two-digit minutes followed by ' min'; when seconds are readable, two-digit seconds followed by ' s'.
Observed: 9 h 15 min
